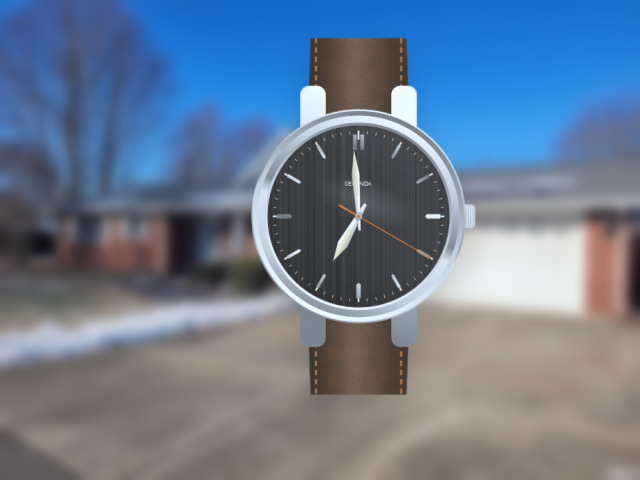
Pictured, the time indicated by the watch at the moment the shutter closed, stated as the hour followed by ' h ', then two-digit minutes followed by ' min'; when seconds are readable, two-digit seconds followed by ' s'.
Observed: 6 h 59 min 20 s
